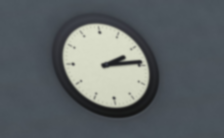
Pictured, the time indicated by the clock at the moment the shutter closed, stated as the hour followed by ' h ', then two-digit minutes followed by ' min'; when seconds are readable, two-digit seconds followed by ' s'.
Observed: 2 h 14 min
